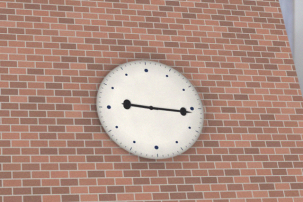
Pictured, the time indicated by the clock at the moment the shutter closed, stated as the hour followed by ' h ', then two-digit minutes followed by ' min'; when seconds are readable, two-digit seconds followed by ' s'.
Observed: 9 h 16 min
